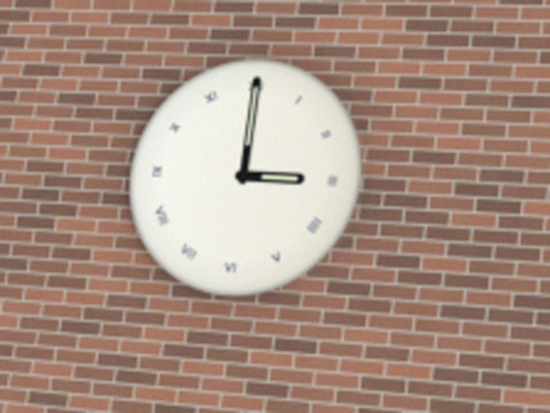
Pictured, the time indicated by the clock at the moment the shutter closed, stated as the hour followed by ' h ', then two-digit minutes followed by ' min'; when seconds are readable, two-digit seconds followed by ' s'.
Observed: 3 h 00 min
